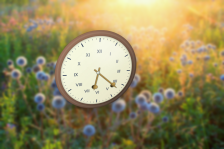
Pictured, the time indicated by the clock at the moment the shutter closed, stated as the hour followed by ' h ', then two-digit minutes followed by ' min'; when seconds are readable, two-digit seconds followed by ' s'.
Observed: 6 h 22 min
